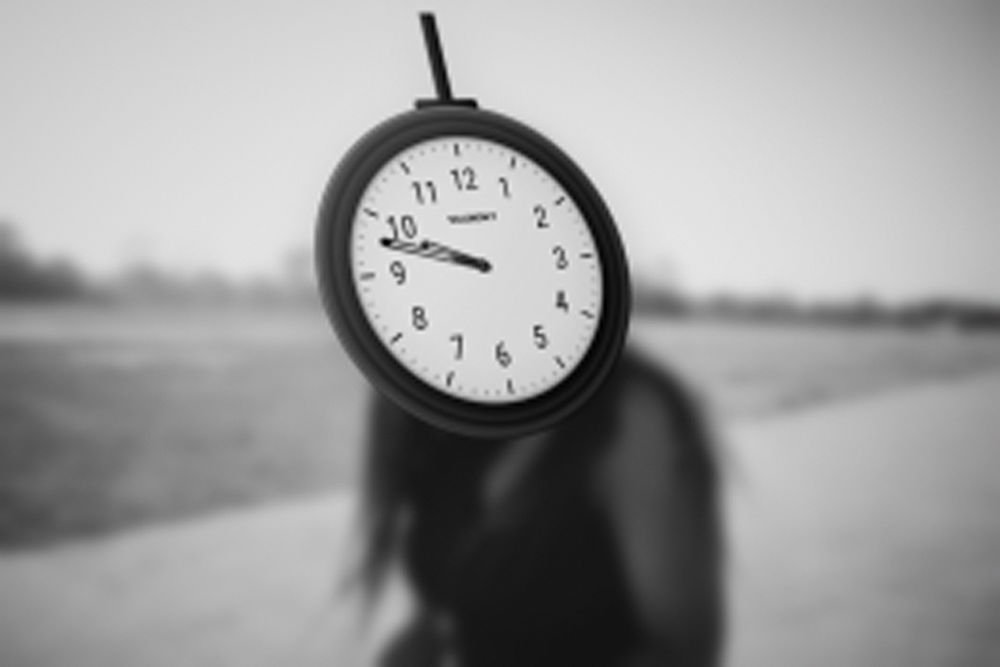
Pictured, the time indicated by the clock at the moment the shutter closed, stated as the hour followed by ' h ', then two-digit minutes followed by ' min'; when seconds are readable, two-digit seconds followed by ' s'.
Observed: 9 h 48 min
